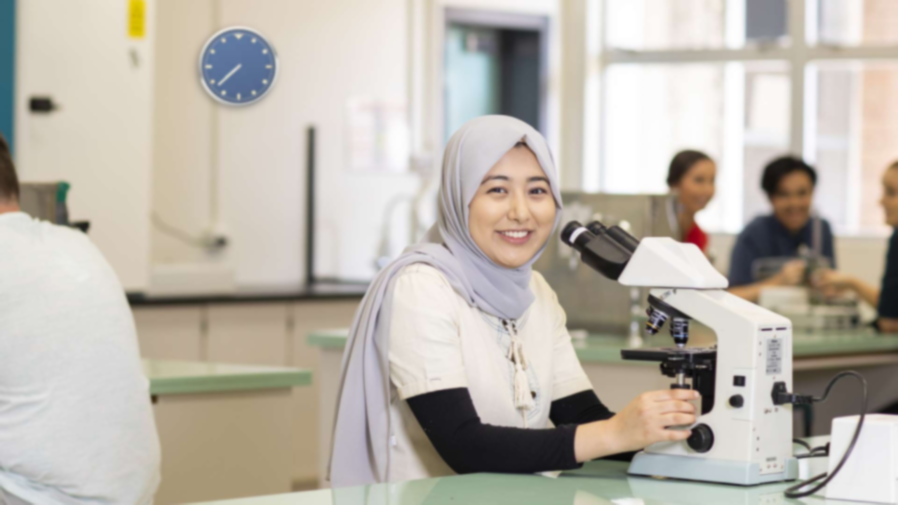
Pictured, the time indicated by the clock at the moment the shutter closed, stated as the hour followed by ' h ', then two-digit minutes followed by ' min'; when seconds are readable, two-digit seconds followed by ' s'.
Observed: 7 h 38 min
